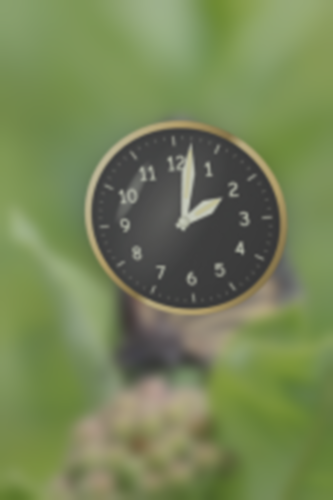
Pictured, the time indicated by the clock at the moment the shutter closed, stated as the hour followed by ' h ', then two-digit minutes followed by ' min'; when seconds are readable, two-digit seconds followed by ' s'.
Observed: 2 h 02 min
